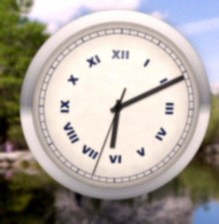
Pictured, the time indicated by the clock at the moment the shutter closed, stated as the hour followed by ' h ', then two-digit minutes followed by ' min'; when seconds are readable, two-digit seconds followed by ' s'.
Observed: 6 h 10 min 33 s
